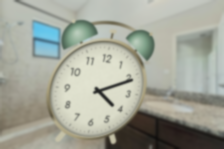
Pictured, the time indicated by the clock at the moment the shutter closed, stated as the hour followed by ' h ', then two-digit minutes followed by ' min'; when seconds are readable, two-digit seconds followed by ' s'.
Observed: 4 h 11 min
